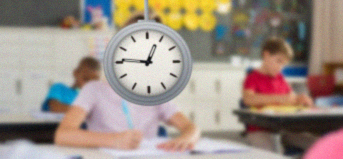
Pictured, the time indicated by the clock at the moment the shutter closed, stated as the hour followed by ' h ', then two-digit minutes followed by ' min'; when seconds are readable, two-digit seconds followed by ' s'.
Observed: 12 h 46 min
